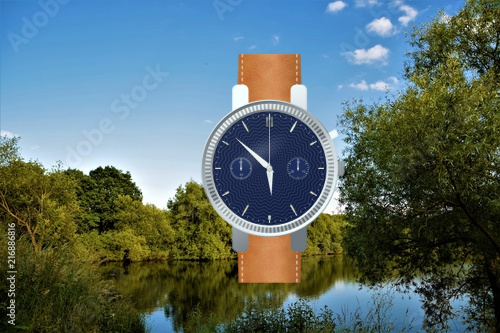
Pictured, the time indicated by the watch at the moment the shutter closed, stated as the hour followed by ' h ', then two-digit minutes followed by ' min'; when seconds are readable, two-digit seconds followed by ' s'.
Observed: 5 h 52 min
